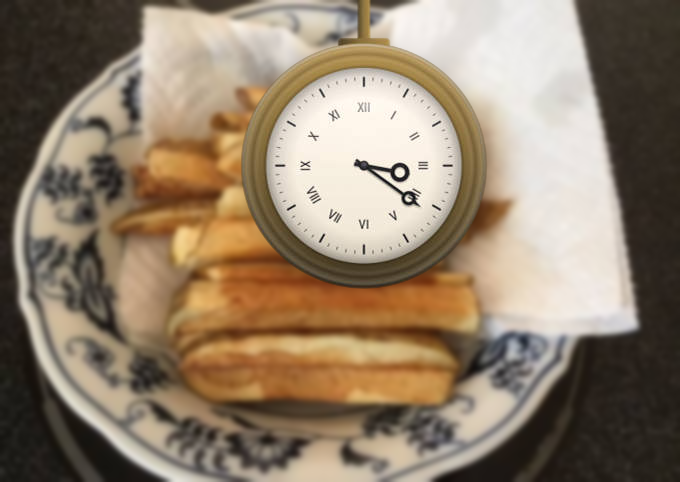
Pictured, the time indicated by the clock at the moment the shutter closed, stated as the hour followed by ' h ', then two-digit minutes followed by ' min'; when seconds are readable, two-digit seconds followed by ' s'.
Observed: 3 h 21 min
